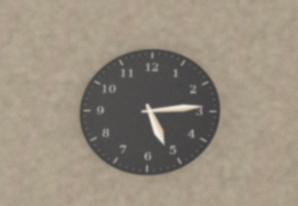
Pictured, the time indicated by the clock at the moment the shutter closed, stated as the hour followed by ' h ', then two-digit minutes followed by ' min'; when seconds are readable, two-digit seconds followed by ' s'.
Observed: 5 h 14 min
